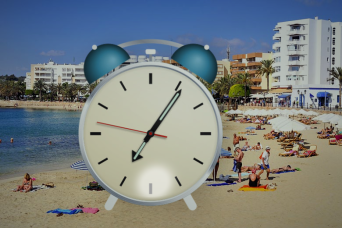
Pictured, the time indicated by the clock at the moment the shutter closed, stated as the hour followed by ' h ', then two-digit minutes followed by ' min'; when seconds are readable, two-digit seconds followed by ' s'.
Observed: 7 h 05 min 47 s
